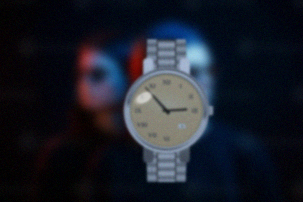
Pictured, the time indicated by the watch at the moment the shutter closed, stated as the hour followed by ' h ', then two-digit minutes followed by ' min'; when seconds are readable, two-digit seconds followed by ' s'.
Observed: 2 h 53 min
